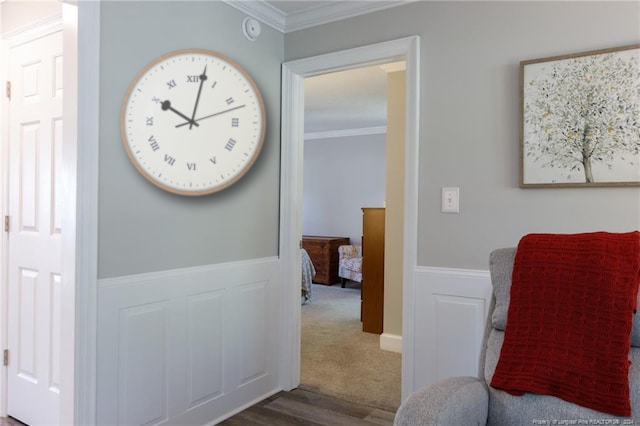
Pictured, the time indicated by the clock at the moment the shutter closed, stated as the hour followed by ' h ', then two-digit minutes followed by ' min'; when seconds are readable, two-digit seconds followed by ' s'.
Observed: 10 h 02 min 12 s
